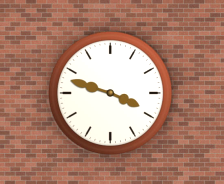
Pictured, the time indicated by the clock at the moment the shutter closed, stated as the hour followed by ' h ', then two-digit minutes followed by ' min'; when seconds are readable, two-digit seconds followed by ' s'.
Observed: 3 h 48 min
